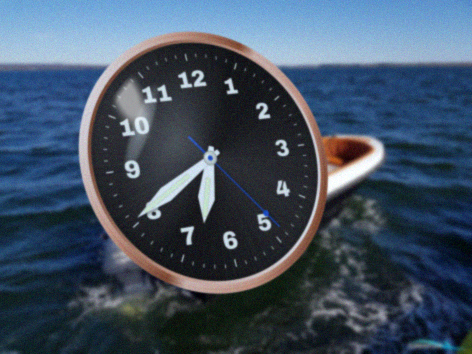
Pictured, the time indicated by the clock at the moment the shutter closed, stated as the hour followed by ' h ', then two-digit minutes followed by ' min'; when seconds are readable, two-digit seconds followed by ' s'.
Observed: 6 h 40 min 24 s
